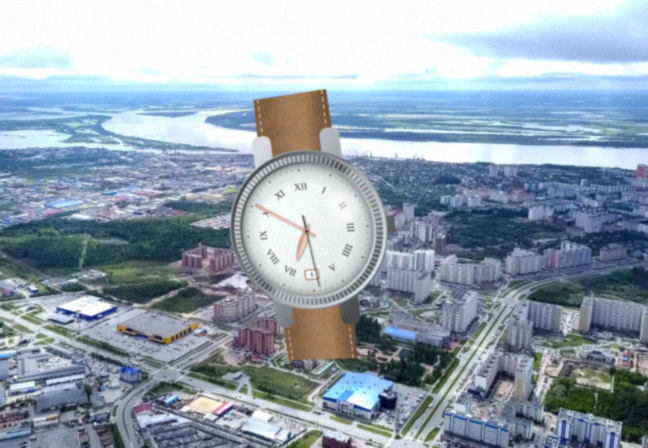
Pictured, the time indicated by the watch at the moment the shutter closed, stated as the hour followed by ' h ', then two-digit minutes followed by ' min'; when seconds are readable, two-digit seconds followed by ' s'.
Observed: 6 h 50 min 29 s
